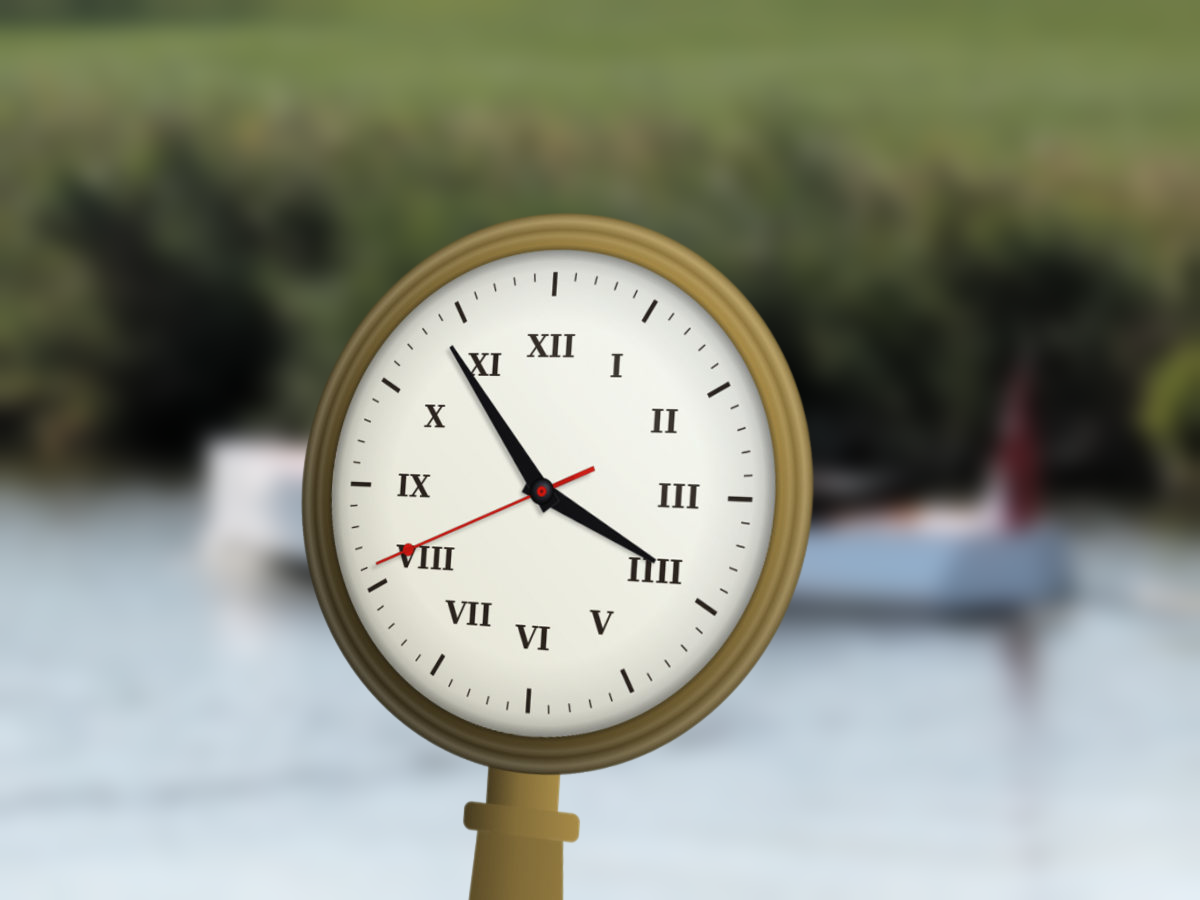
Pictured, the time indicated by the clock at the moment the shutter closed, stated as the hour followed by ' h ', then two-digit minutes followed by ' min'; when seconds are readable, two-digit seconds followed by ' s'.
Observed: 3 h 53 min 41 s
